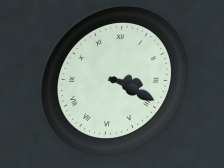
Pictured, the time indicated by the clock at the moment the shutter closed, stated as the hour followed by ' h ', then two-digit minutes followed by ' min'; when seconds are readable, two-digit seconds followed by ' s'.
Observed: 3 h 19 min
